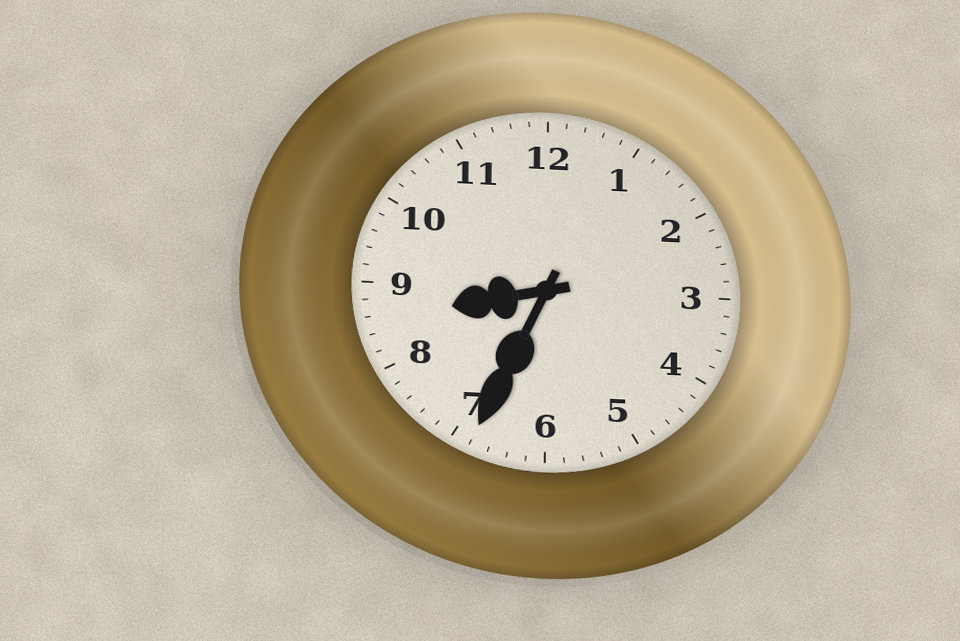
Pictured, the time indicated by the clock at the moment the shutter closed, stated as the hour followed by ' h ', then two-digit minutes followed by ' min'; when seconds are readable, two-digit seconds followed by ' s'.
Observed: 8 h 34 min
